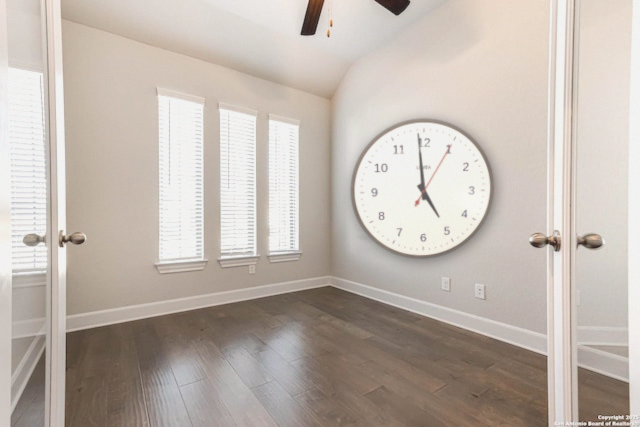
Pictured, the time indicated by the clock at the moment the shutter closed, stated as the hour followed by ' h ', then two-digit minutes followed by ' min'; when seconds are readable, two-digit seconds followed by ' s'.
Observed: 4 h 59 min 05 s
